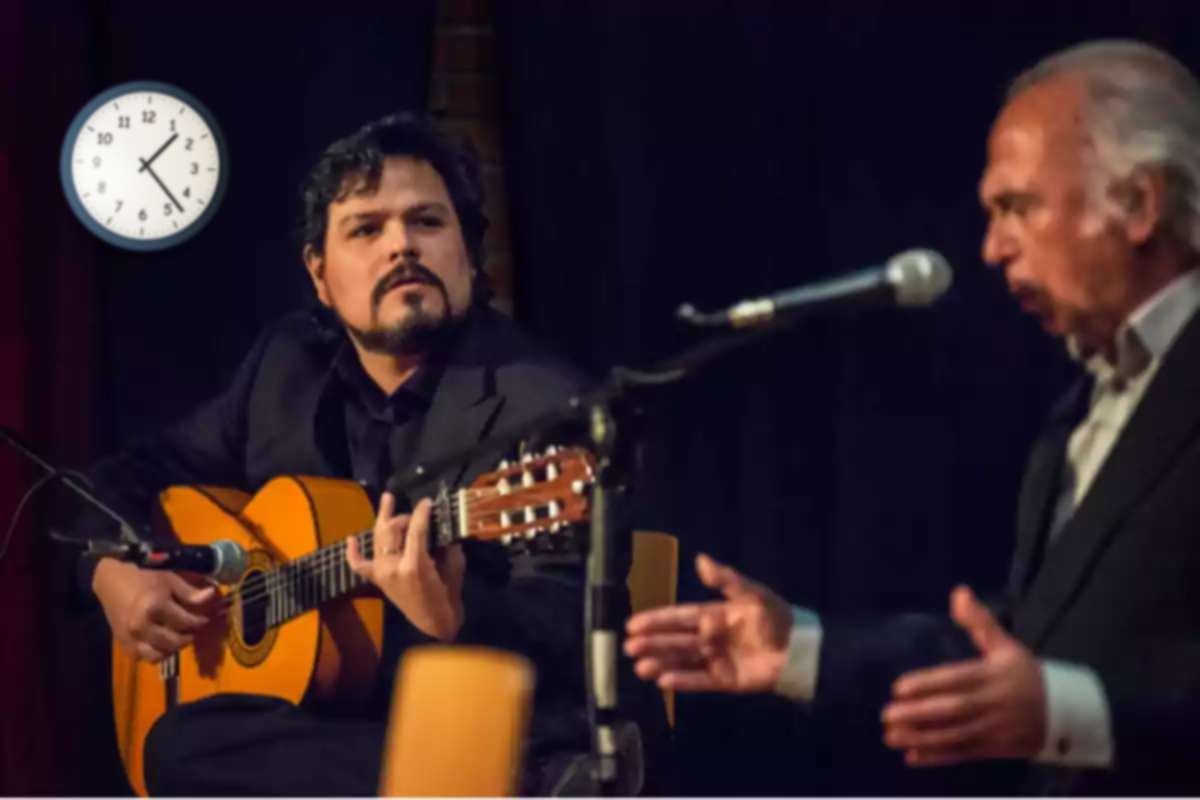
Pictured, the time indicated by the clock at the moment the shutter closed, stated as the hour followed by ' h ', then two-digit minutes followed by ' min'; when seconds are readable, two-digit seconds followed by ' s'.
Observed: 1 h 23 min
